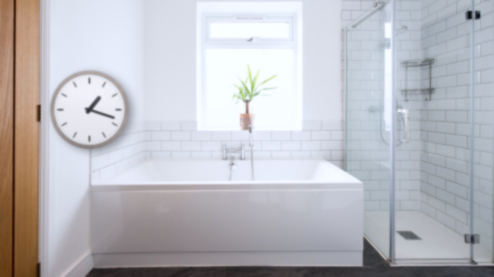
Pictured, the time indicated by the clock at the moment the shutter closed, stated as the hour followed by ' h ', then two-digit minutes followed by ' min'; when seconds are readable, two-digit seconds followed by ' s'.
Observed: 1 h 18 min
